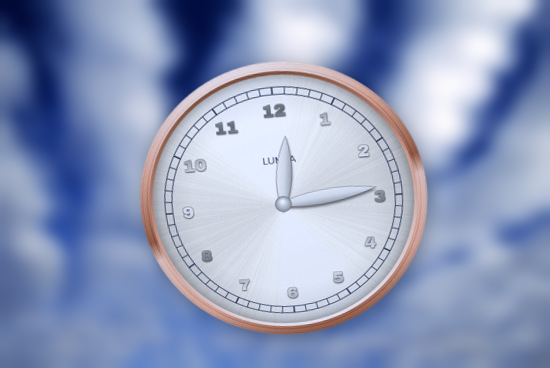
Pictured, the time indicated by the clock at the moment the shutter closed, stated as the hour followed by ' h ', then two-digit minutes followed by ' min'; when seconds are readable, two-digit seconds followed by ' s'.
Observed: 12 h 14 min
